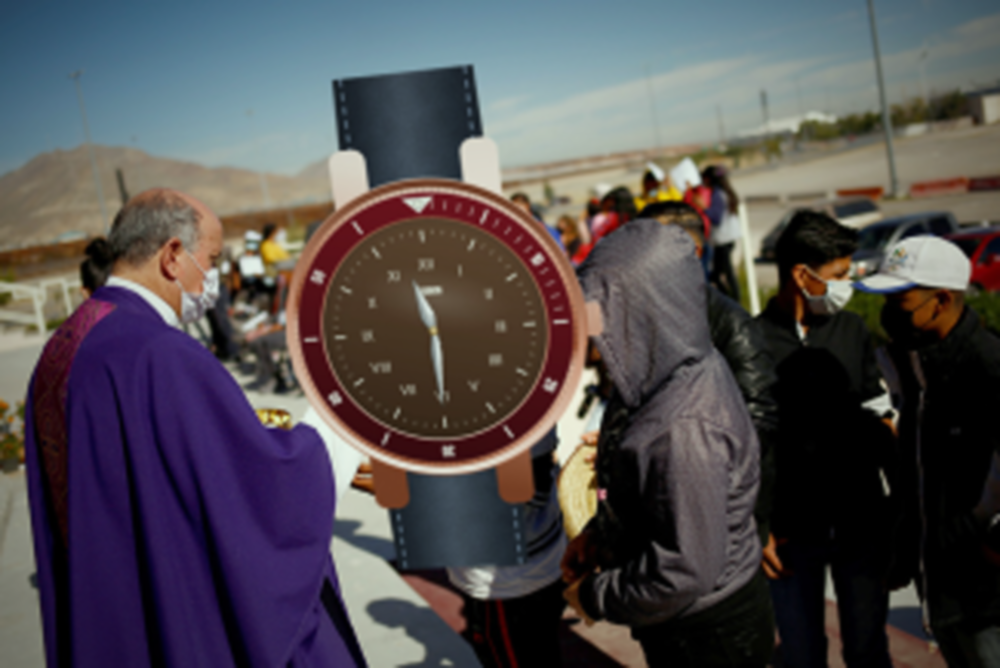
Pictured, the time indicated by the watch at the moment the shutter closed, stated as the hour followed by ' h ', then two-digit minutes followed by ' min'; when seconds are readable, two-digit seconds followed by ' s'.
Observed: 11 h 30 min
